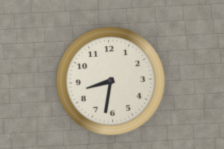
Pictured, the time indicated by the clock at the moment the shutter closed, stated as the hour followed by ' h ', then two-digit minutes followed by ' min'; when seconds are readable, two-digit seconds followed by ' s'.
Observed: 8 h 32 min
